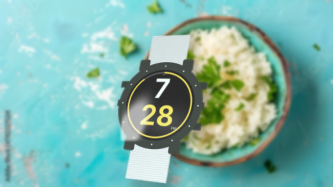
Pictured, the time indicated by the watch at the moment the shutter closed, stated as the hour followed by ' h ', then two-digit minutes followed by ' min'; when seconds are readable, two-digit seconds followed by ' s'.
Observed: 7 h 28 min
